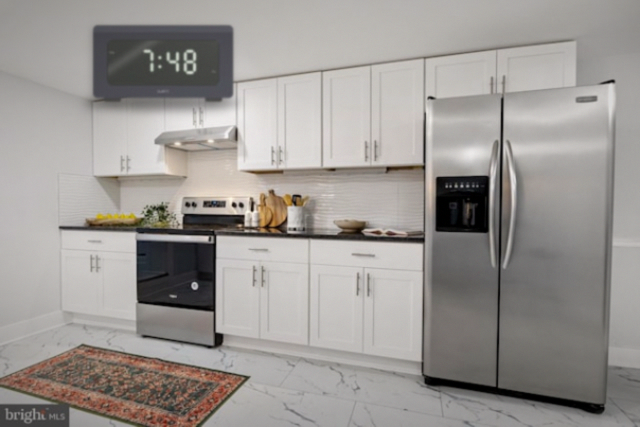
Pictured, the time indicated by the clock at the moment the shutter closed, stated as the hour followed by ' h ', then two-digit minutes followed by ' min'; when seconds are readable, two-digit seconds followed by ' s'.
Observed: 7 h 48 min
